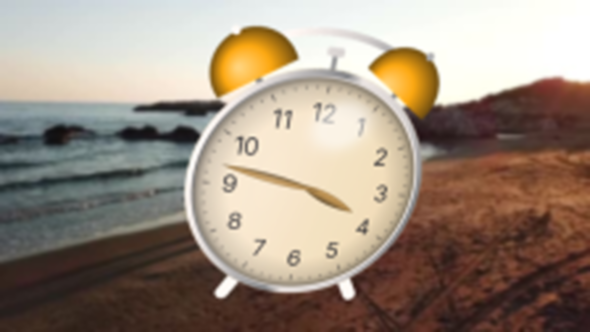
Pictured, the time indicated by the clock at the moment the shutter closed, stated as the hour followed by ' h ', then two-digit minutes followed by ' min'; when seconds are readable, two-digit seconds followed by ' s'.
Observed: 3 h 47 min
